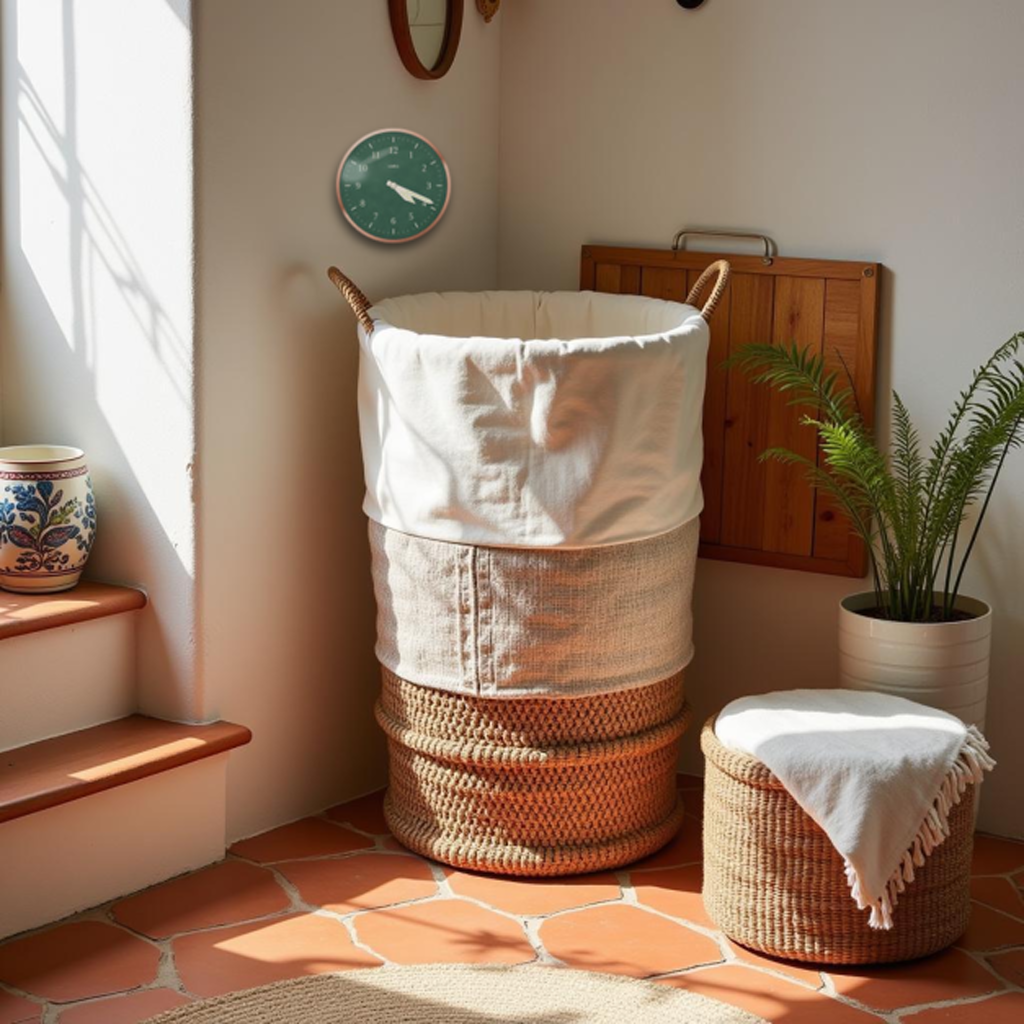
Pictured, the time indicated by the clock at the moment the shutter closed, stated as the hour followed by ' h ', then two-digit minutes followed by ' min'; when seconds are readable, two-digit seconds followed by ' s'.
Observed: 4 h 19 min
